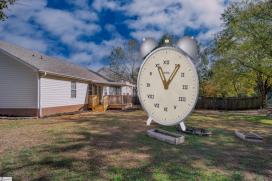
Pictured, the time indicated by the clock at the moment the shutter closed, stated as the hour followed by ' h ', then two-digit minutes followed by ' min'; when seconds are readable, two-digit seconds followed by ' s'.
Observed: 11 h 06 min
